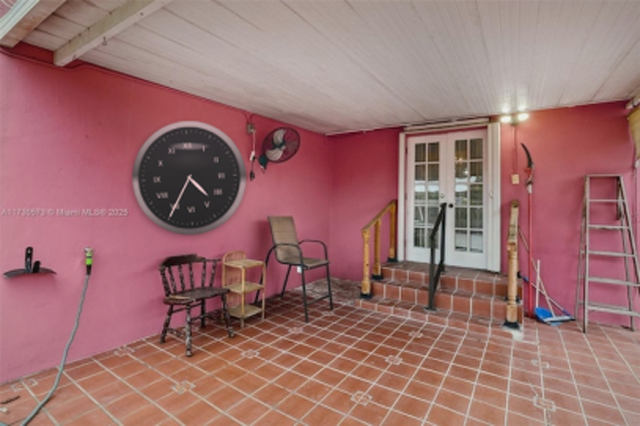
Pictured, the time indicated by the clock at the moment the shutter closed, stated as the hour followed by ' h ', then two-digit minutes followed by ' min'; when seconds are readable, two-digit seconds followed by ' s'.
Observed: 4 h 35 min
